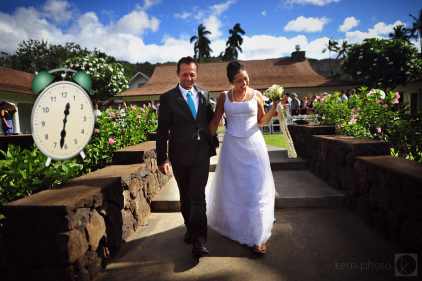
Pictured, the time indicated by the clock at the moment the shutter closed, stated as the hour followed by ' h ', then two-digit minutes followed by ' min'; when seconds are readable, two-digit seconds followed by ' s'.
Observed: 12 h 32 min
